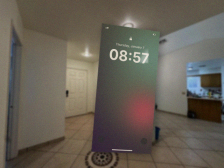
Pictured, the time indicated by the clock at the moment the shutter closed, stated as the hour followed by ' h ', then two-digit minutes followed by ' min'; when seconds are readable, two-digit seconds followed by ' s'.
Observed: 8 h 57 min
